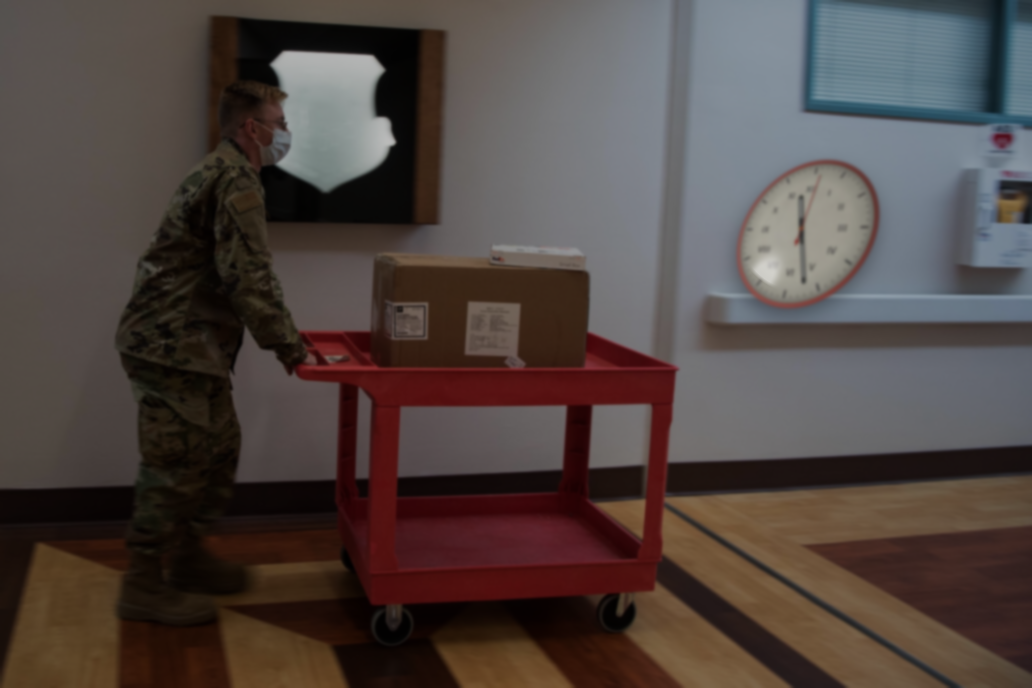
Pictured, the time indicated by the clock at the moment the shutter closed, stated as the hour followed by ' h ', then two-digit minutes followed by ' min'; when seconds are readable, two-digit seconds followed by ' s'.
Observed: 11 h 27 min 01 s
